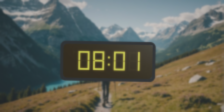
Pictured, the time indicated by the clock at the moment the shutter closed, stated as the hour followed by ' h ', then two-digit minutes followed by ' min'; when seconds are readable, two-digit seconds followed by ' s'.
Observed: 8 h 01 min
